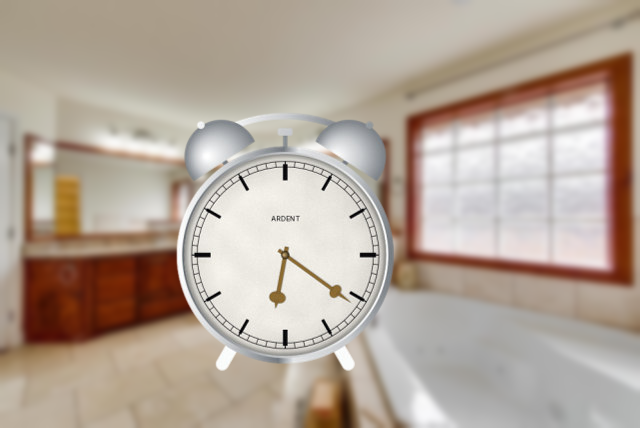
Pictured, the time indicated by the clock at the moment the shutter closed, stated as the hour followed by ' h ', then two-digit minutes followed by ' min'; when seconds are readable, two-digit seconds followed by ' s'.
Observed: 6 h 21 min
